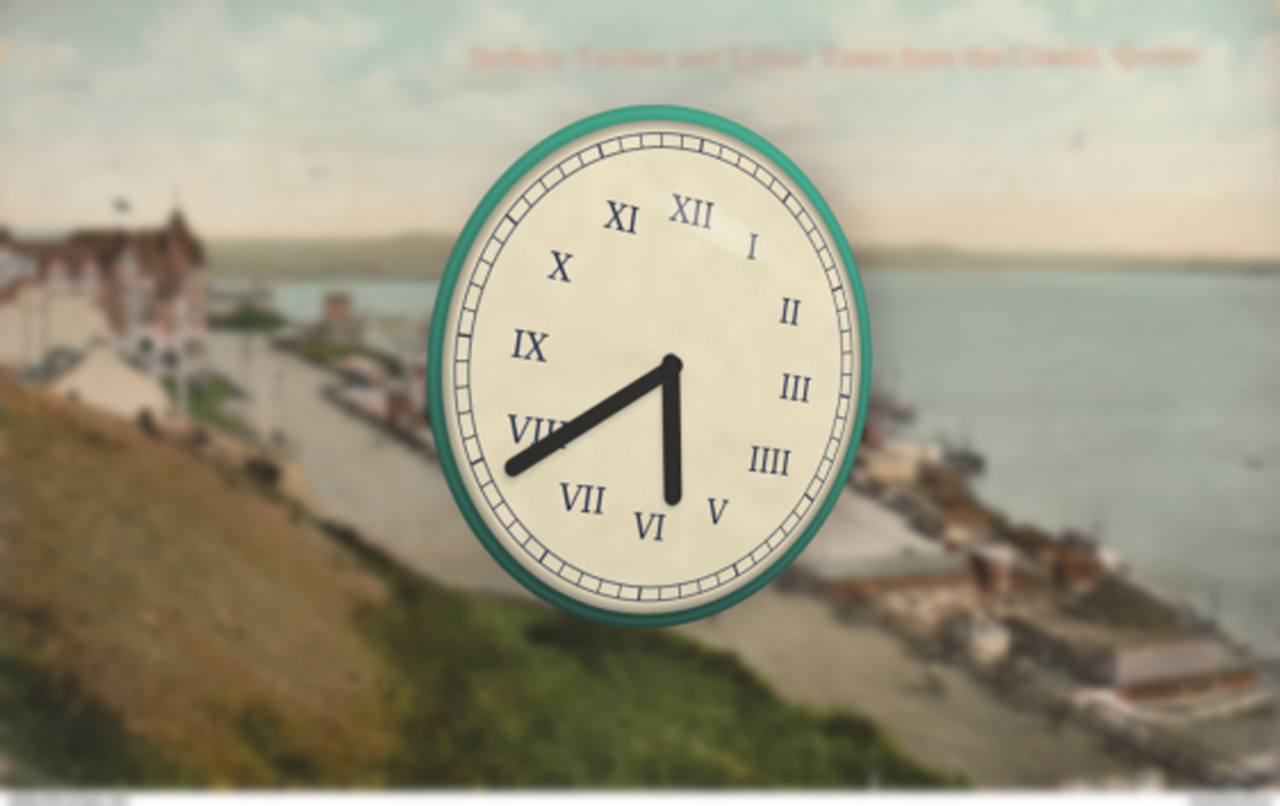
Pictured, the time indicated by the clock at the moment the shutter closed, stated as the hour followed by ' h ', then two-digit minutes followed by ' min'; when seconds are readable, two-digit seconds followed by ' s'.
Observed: 5 h 39 min
